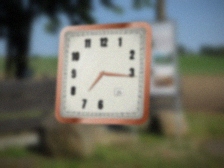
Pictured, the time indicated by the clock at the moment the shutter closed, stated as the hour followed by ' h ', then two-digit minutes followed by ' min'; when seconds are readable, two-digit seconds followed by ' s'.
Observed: 7 h 16 min
